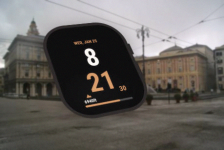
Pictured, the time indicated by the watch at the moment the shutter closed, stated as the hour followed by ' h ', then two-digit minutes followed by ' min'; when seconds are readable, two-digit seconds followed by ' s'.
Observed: 8 h 21 min
